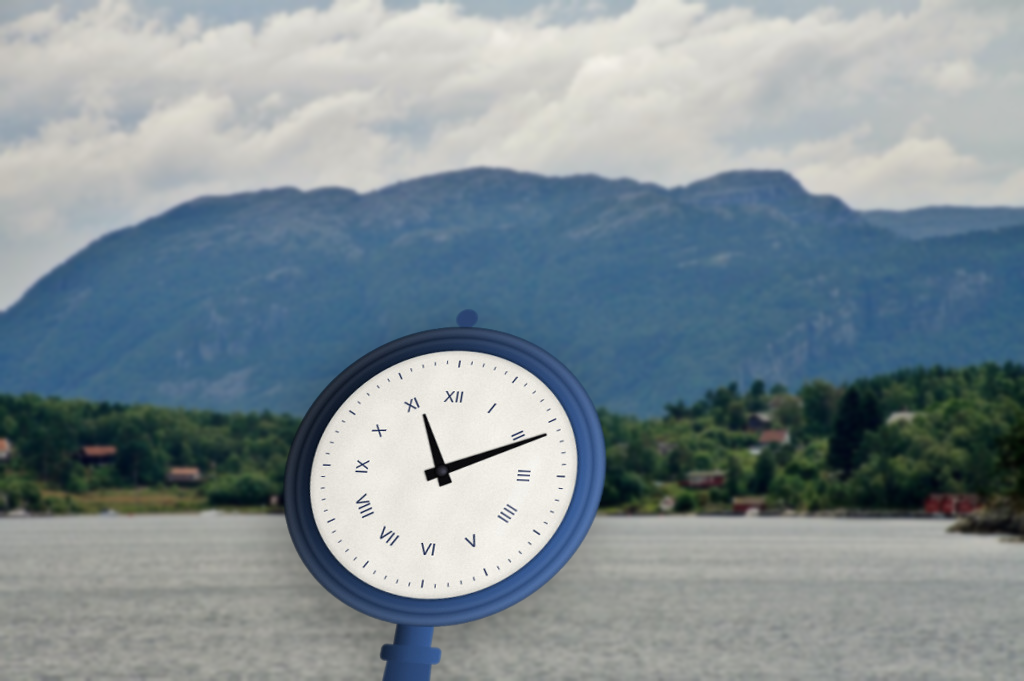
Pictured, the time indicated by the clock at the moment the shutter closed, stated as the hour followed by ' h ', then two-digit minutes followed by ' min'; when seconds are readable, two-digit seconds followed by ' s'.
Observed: 11 h 11 min
